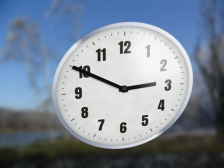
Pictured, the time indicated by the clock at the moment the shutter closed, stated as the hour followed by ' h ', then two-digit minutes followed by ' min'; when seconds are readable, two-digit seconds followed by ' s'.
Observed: 2 h 50 min
